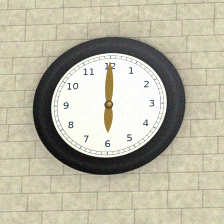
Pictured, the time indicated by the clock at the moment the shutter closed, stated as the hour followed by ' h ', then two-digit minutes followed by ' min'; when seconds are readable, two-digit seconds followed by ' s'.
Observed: 6 h 00 min
